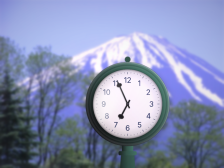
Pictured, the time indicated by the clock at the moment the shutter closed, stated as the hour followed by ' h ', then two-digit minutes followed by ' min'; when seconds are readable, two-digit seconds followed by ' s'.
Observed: 6 h 56 min
